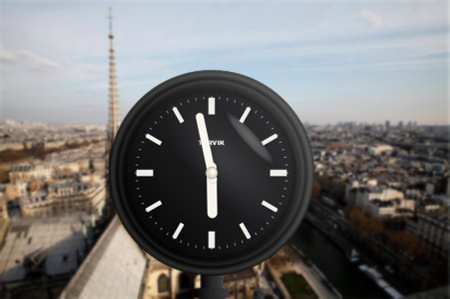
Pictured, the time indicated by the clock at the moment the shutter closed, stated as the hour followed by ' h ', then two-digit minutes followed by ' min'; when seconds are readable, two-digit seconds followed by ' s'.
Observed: 5 h 58 min
